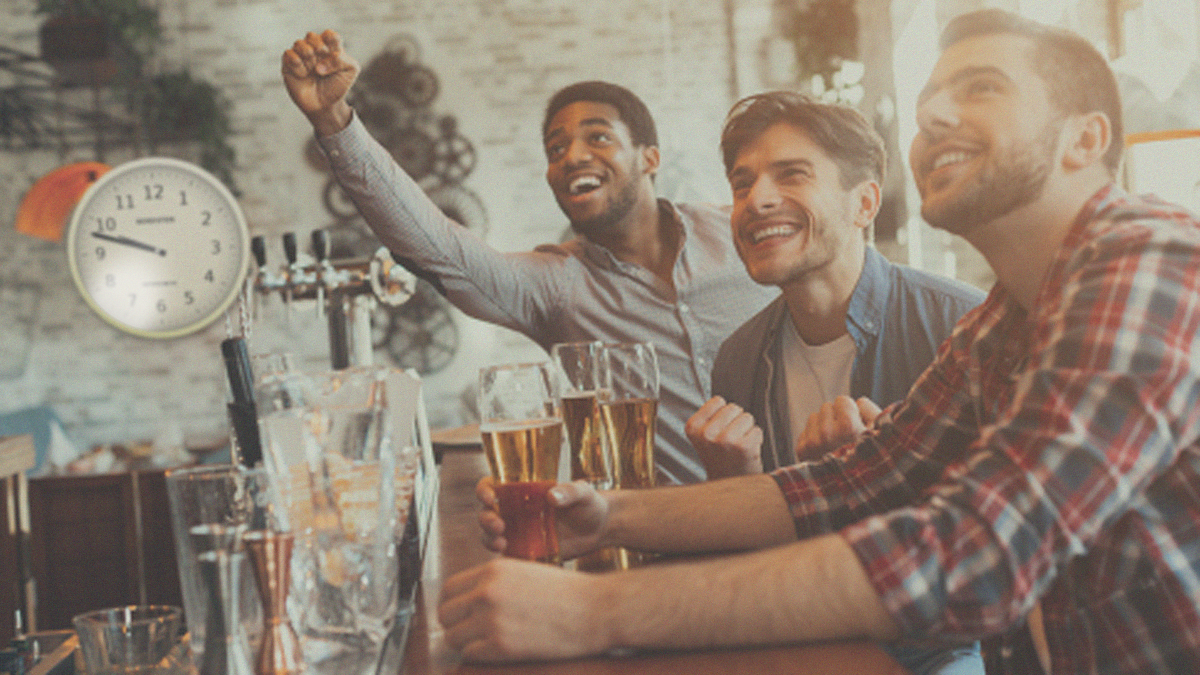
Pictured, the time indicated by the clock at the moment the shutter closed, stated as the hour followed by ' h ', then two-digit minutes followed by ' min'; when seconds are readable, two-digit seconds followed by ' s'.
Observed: 9 h 48 min
